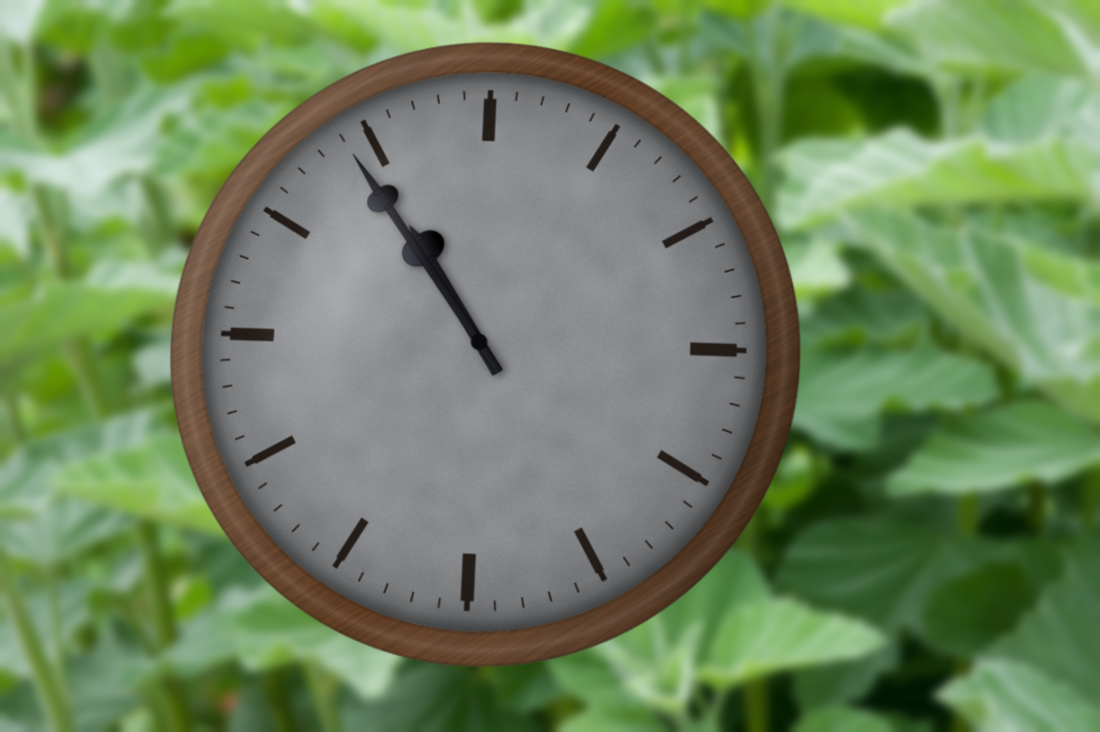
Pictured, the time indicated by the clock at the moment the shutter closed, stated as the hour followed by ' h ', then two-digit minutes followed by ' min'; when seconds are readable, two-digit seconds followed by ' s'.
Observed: 10 h 54 min
